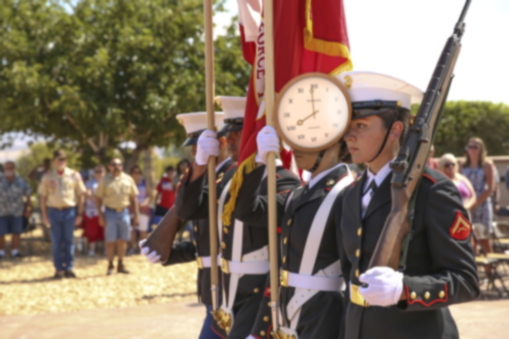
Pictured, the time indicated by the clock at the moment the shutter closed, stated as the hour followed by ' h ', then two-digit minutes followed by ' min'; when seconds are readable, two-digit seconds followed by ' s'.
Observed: 7 h 59 min
